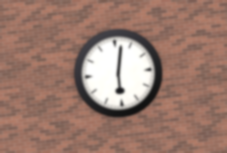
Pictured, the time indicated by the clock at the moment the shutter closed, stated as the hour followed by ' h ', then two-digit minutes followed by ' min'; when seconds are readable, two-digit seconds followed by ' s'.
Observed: 6 h 02 min
